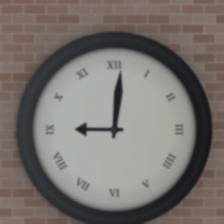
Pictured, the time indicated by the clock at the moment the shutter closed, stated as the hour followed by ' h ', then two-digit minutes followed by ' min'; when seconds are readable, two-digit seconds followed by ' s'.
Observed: 9 h 01 min
